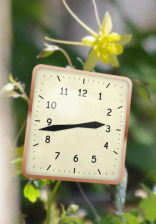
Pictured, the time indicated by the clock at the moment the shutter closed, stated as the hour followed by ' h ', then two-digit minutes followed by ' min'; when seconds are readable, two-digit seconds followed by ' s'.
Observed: 2 h 43 min
